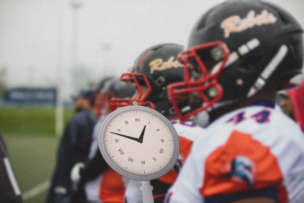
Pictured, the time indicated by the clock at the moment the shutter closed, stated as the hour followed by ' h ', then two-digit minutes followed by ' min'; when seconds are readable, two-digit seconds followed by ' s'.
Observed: 12 h 48 min
